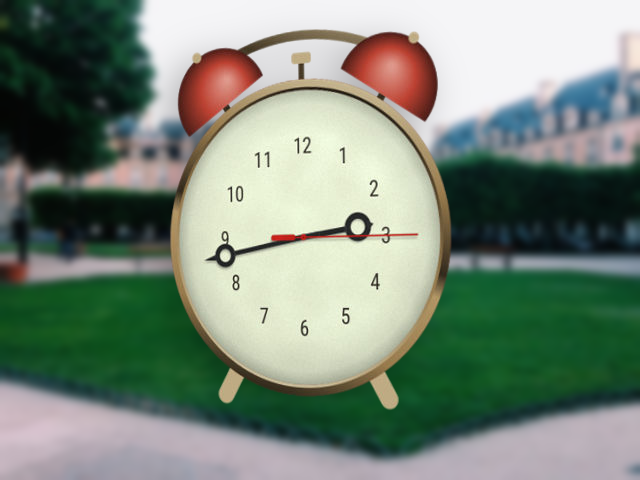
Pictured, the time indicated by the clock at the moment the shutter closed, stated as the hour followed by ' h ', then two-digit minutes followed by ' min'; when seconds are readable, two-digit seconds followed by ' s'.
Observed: 2 h 43 min 15 s
